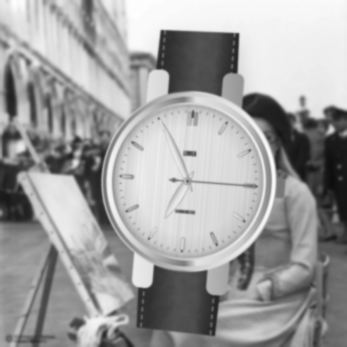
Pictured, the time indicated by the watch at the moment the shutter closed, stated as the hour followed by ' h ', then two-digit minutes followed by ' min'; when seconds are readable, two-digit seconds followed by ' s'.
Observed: 6 h 55 min 15 s
